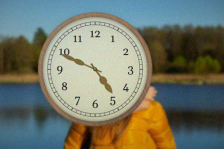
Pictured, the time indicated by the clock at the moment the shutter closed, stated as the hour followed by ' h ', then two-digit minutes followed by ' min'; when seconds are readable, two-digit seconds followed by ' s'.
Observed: 4 h 49 min
